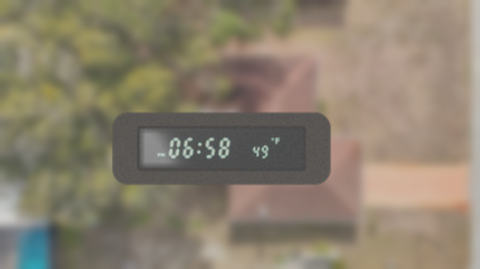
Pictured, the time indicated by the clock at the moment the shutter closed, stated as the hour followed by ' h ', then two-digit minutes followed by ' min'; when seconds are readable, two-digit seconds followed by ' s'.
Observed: 6 h 58 min
